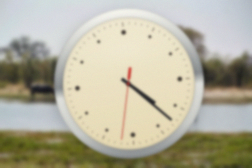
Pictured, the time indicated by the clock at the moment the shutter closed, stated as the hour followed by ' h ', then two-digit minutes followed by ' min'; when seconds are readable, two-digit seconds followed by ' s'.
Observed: 4 h 22 min 32 s
